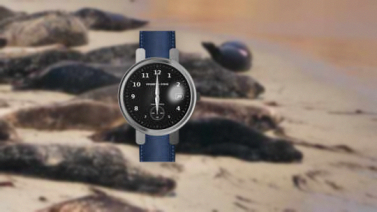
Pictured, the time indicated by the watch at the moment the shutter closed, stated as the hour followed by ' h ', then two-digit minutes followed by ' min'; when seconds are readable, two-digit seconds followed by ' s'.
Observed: 6 h 00 min
